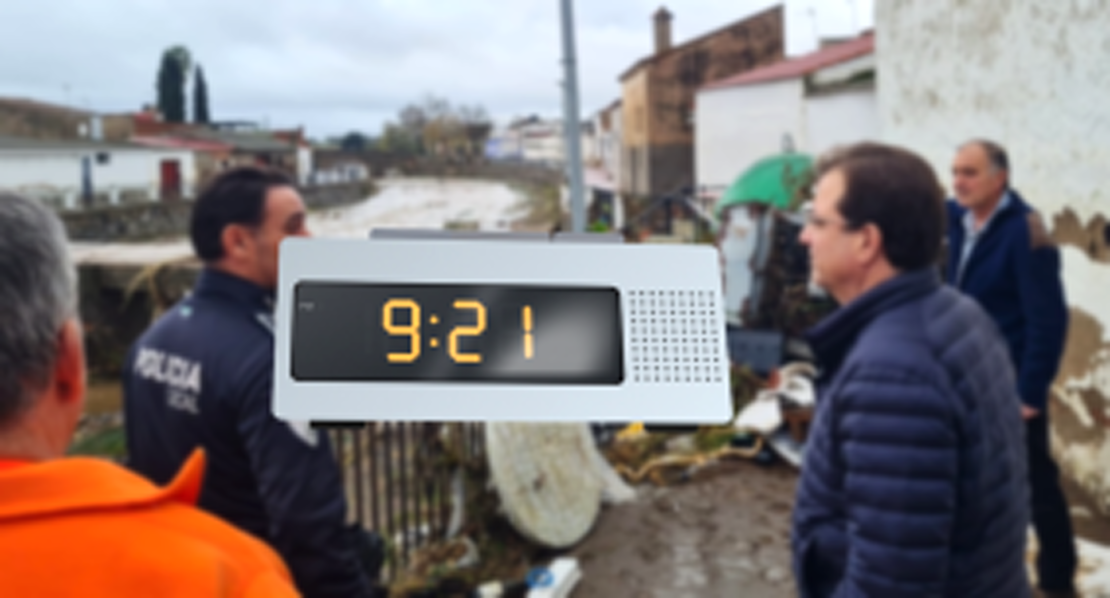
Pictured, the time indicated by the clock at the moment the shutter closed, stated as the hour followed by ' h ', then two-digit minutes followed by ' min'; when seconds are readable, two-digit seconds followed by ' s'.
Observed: 9 h 21 min
